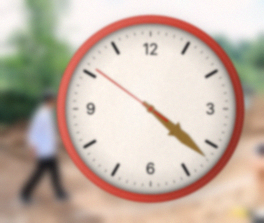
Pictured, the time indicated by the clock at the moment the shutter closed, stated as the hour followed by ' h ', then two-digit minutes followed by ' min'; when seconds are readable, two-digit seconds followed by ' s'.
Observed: 4 h 21 min 51 s
